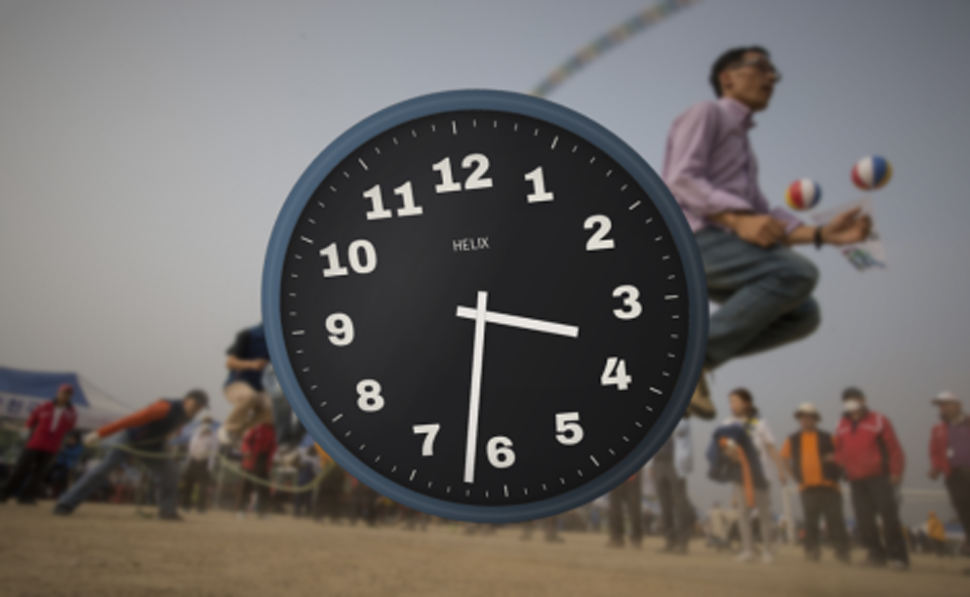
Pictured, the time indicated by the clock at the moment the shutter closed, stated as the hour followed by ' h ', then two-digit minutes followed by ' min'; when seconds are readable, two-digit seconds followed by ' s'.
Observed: 3 h 32 min
